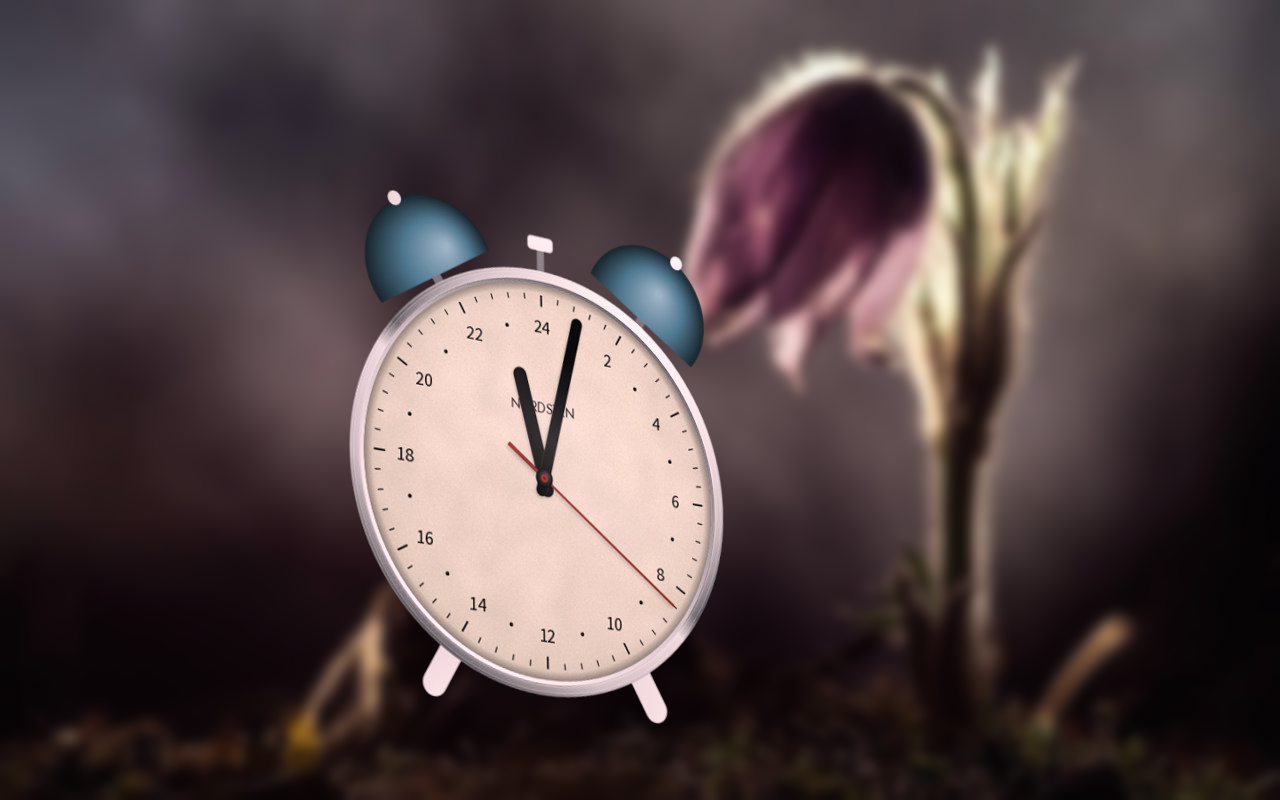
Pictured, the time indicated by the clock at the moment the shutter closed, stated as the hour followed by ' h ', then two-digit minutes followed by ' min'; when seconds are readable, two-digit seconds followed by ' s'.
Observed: 23 h 02 min 21 s
